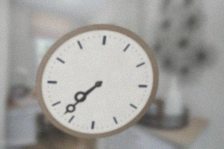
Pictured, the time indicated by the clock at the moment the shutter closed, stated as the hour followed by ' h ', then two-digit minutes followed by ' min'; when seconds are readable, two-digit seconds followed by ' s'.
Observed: 7 h 37 min
